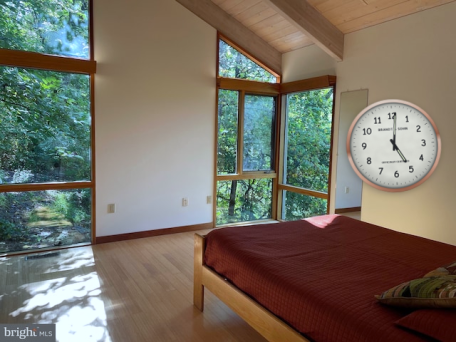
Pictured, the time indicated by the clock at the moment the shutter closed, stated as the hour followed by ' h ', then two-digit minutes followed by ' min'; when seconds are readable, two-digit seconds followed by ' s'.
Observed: 5 h 01 min
